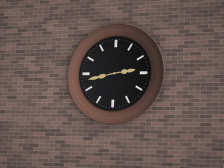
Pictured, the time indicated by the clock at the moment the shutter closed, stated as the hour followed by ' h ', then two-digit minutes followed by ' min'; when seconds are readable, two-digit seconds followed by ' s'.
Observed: 2 h 43 min
